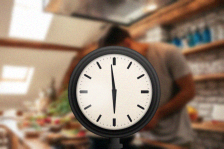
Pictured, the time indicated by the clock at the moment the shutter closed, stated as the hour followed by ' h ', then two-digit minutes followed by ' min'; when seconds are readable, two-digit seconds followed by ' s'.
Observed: 5 h 59 min
